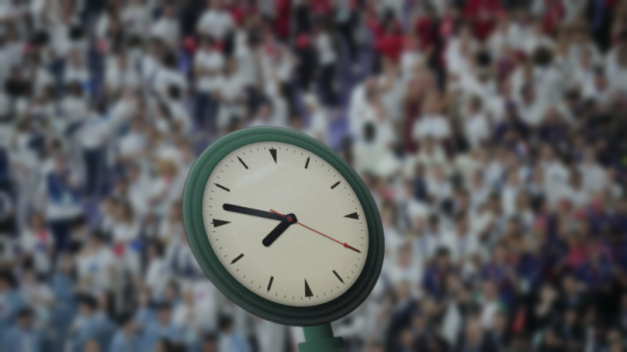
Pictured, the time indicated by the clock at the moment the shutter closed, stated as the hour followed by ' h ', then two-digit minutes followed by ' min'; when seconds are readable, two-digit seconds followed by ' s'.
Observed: 7 h 47 min 20 s
